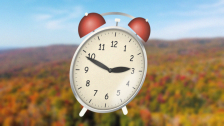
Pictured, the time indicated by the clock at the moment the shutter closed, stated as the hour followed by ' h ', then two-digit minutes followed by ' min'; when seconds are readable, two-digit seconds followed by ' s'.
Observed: 2 h 49 min
